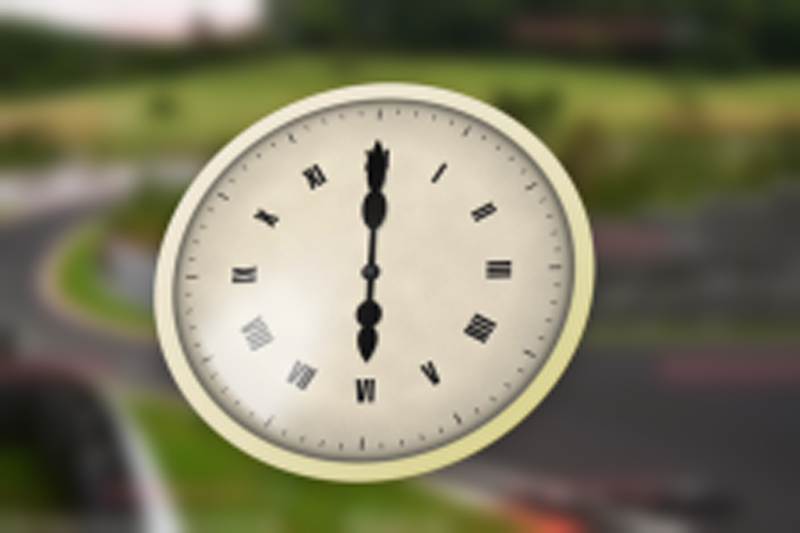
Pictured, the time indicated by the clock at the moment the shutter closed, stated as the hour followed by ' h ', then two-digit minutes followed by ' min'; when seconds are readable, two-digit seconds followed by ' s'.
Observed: 6 h 00 min
